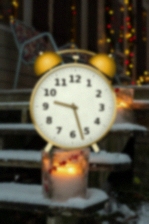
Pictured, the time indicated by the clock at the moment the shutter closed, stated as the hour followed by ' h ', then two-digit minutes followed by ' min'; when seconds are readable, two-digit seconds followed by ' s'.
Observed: 9 h 27 min
